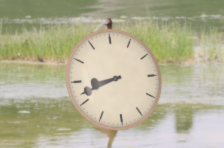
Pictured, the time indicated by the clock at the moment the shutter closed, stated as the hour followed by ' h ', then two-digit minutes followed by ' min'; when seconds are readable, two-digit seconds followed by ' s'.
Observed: 8 h 42 min
